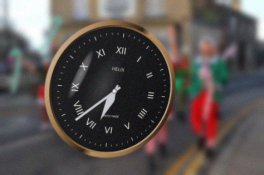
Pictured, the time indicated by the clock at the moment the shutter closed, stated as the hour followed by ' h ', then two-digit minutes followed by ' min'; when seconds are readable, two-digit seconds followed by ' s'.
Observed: 6 h 38 min
